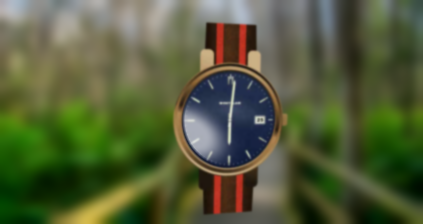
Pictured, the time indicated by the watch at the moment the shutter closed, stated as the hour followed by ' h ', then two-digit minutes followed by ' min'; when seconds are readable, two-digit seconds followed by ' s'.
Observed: 6 h 01 min
